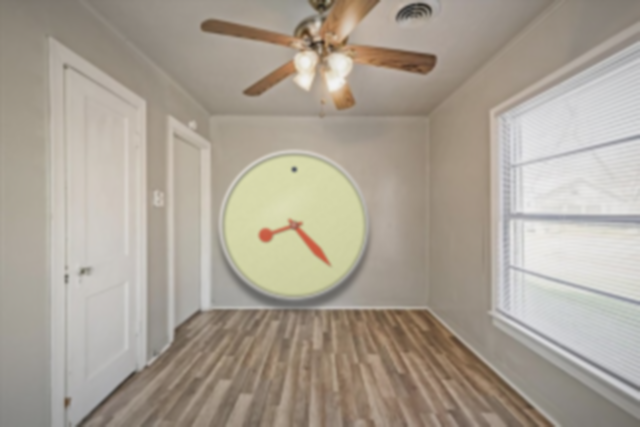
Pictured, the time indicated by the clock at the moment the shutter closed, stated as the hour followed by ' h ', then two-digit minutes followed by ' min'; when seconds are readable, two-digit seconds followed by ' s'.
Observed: 8 h 23 min
